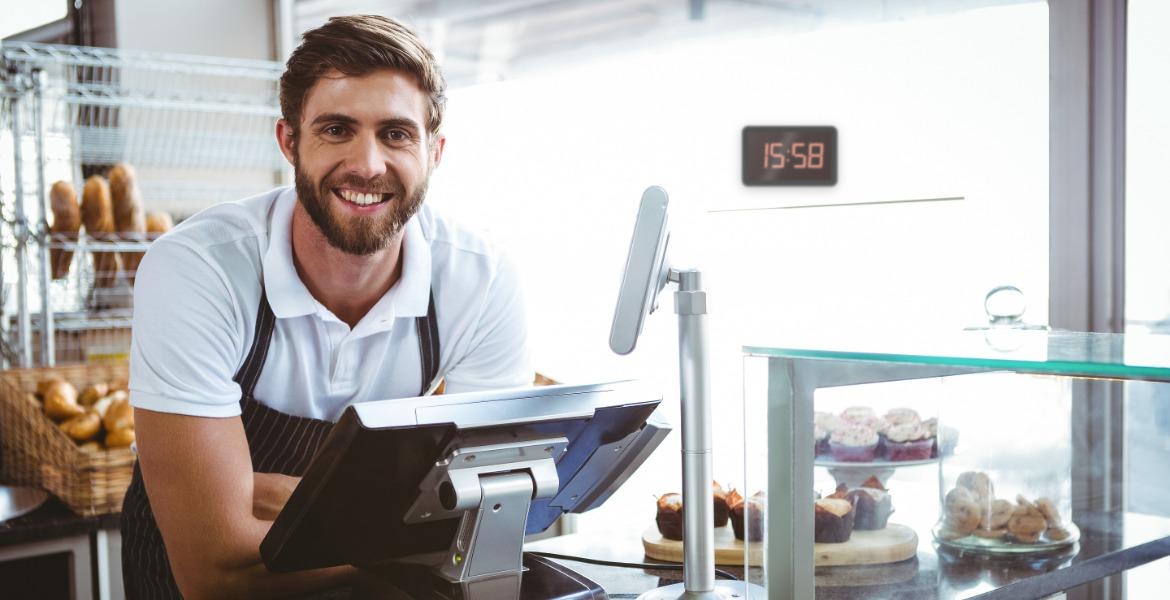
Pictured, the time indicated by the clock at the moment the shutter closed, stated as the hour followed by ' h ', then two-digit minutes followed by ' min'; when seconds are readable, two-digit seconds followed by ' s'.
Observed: 15 h 58 min
